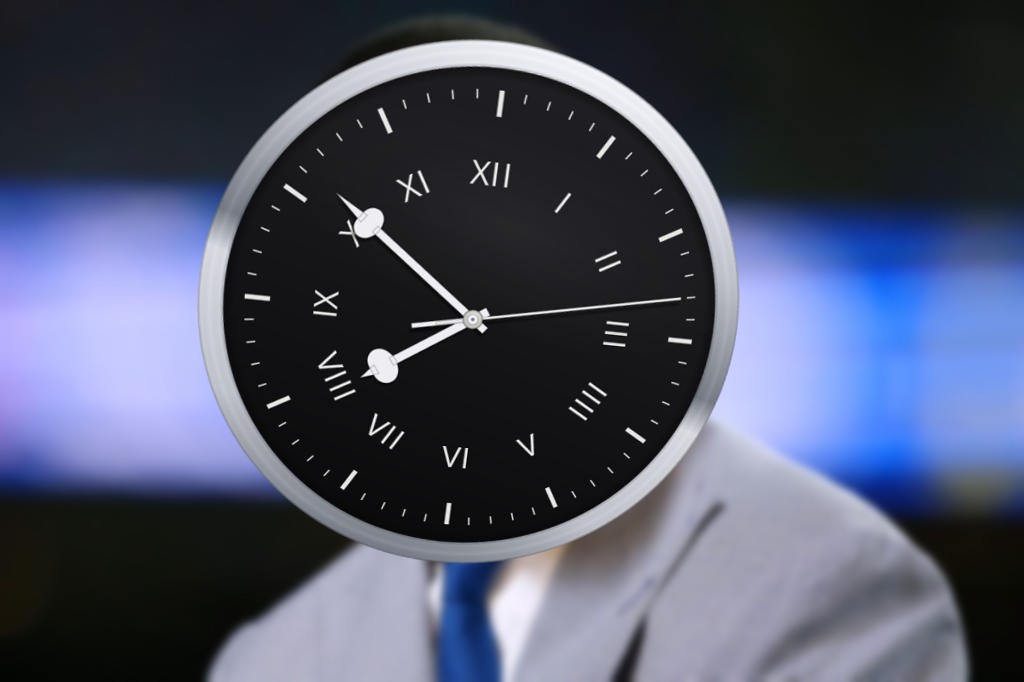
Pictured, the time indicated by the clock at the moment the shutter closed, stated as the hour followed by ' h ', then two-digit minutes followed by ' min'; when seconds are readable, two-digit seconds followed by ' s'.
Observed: 7 h 51 min 13 s
